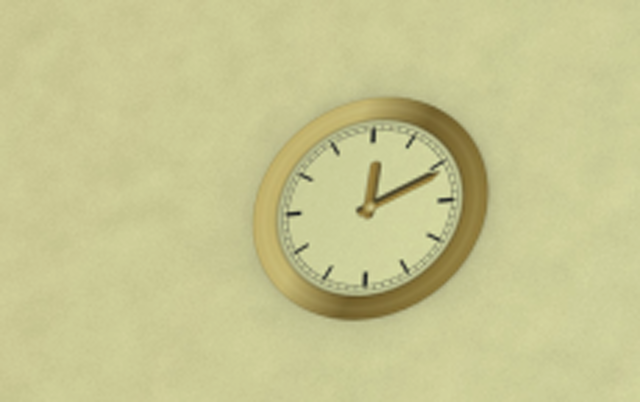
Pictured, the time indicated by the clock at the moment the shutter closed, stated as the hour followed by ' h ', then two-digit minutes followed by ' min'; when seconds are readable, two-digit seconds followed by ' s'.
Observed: 12 h 11 min
